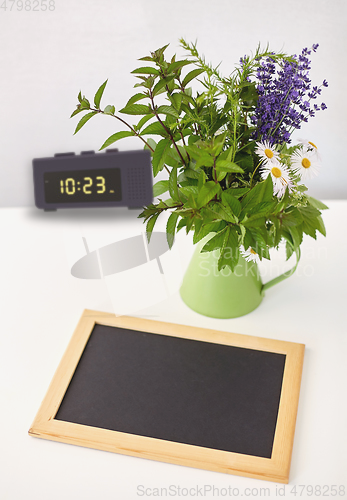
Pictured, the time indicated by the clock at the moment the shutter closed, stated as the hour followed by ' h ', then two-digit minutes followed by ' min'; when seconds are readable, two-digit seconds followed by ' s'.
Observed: 10 h 23 min
